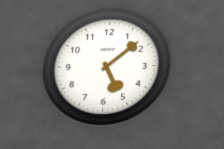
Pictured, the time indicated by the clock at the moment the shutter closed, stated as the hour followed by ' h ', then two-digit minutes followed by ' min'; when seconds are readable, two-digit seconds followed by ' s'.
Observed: 5 h 08 min
